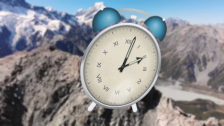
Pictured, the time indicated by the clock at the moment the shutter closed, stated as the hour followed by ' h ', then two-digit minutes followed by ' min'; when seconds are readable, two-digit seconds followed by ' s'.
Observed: 2 h 02 min
